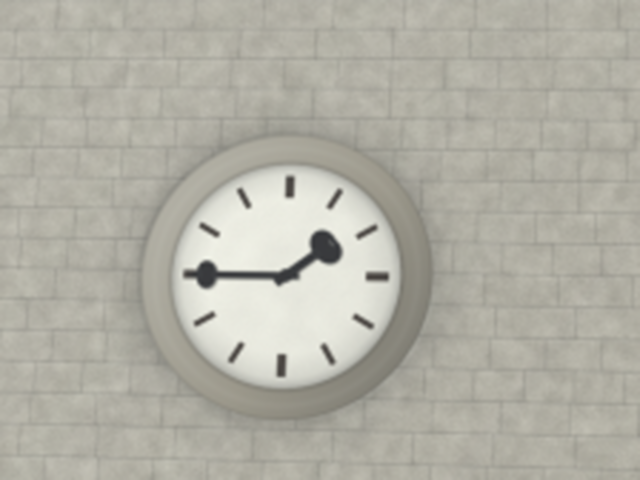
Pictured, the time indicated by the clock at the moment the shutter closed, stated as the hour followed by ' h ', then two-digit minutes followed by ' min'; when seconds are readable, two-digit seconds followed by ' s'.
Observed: 1 h 45 min
